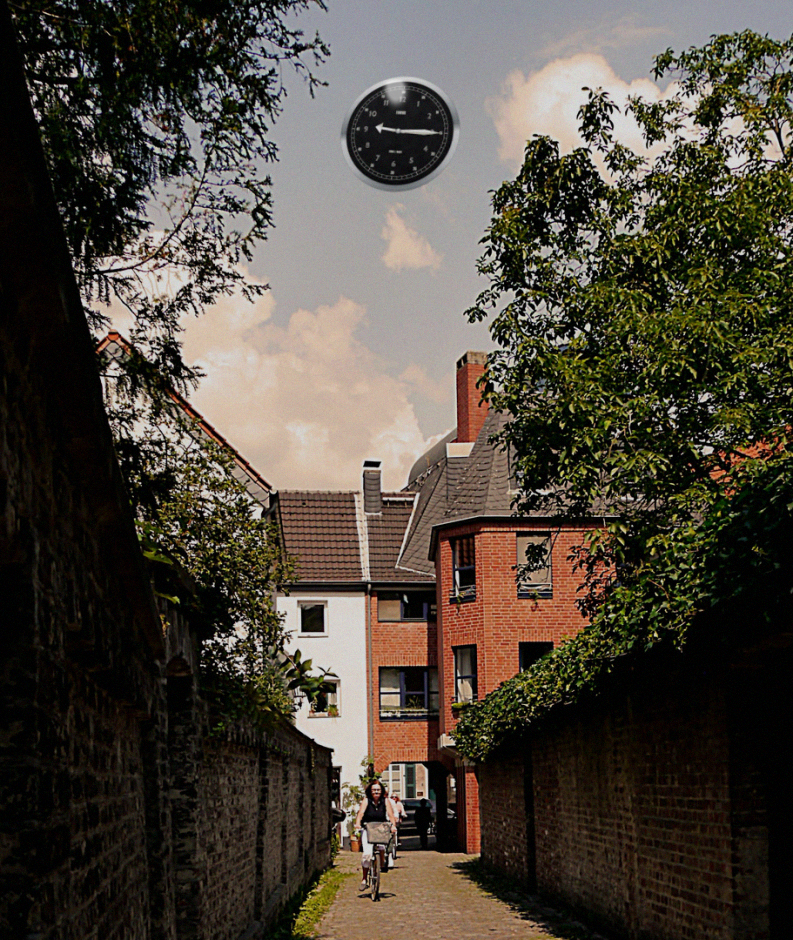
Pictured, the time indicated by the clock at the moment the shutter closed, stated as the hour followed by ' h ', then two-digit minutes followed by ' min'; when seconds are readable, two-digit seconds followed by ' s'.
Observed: 9 h 15 min
